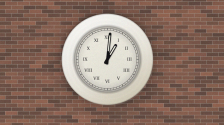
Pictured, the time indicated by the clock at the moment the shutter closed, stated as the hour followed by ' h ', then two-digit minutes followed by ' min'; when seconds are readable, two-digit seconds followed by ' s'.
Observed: 1 h 01 min
